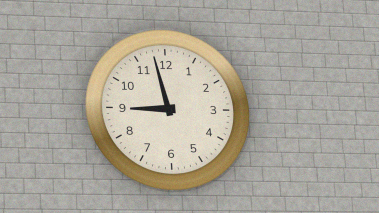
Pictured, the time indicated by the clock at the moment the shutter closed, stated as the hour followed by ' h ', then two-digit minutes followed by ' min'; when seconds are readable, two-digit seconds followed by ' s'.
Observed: 8 h 58 min
